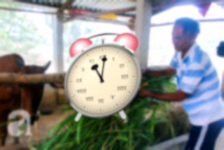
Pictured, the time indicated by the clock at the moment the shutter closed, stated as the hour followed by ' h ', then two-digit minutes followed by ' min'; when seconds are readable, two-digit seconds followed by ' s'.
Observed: 11 h 01 min
